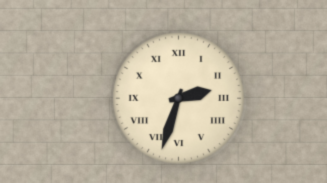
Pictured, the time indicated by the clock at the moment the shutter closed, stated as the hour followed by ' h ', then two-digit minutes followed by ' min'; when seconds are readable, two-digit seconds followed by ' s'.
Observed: 2 h 33 min
